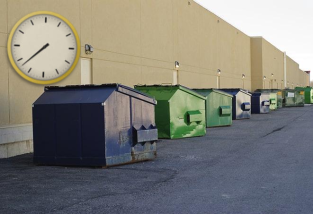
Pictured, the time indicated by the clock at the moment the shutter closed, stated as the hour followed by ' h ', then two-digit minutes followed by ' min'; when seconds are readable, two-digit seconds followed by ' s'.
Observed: 7 h 38 min
